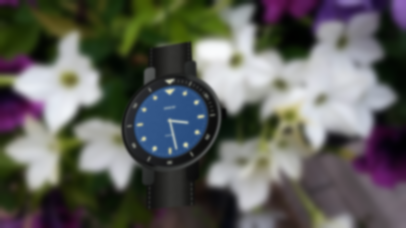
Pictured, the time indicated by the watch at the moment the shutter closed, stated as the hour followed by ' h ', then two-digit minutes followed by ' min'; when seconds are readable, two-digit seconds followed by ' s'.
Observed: 3 h 28 min
